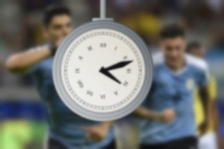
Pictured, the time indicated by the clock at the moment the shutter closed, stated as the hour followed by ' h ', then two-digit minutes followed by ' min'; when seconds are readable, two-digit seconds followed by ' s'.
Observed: 4 h 12 min
